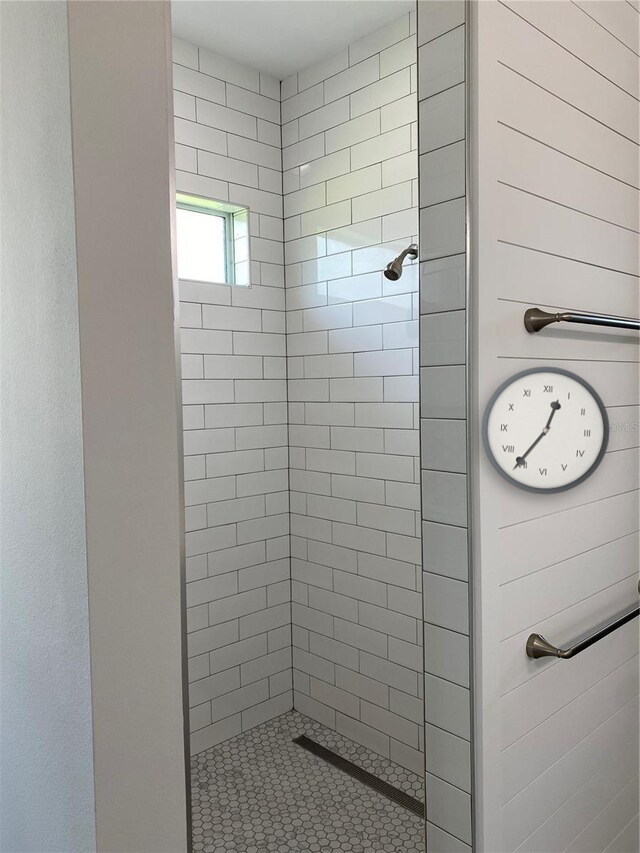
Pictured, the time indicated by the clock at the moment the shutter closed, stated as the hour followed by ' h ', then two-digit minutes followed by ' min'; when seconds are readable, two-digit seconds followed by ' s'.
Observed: 12 h 36 min
